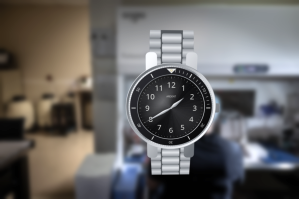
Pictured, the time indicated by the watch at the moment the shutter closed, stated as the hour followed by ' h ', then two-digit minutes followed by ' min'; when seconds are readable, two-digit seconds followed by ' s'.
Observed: 1 h 40 min
